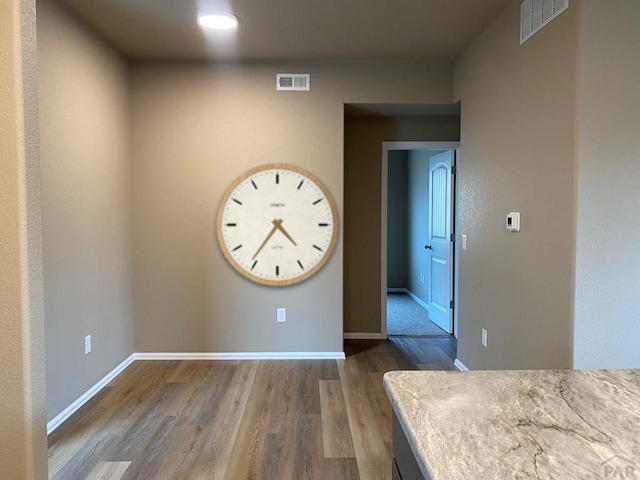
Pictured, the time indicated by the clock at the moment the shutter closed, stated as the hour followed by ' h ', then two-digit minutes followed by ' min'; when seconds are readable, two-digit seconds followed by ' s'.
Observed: 4 h 36 min
